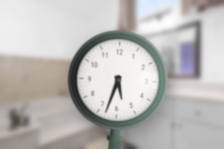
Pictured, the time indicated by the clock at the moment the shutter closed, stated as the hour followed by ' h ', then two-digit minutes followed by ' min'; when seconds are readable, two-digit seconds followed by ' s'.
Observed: 5 h 33 min
